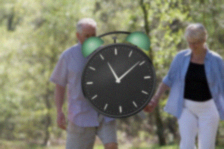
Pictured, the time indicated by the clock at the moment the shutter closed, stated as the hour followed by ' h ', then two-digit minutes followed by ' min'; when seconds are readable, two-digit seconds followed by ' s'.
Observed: 11 h 09 min
